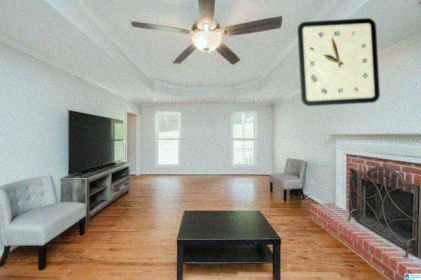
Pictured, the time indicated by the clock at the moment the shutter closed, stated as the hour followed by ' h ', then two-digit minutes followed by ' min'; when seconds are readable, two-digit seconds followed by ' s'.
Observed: 9 h 58 min
